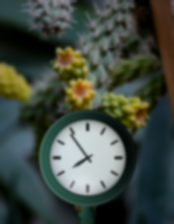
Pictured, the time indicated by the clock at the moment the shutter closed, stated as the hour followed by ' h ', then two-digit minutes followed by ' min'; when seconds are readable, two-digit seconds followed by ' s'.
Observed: 7 h 54 min
